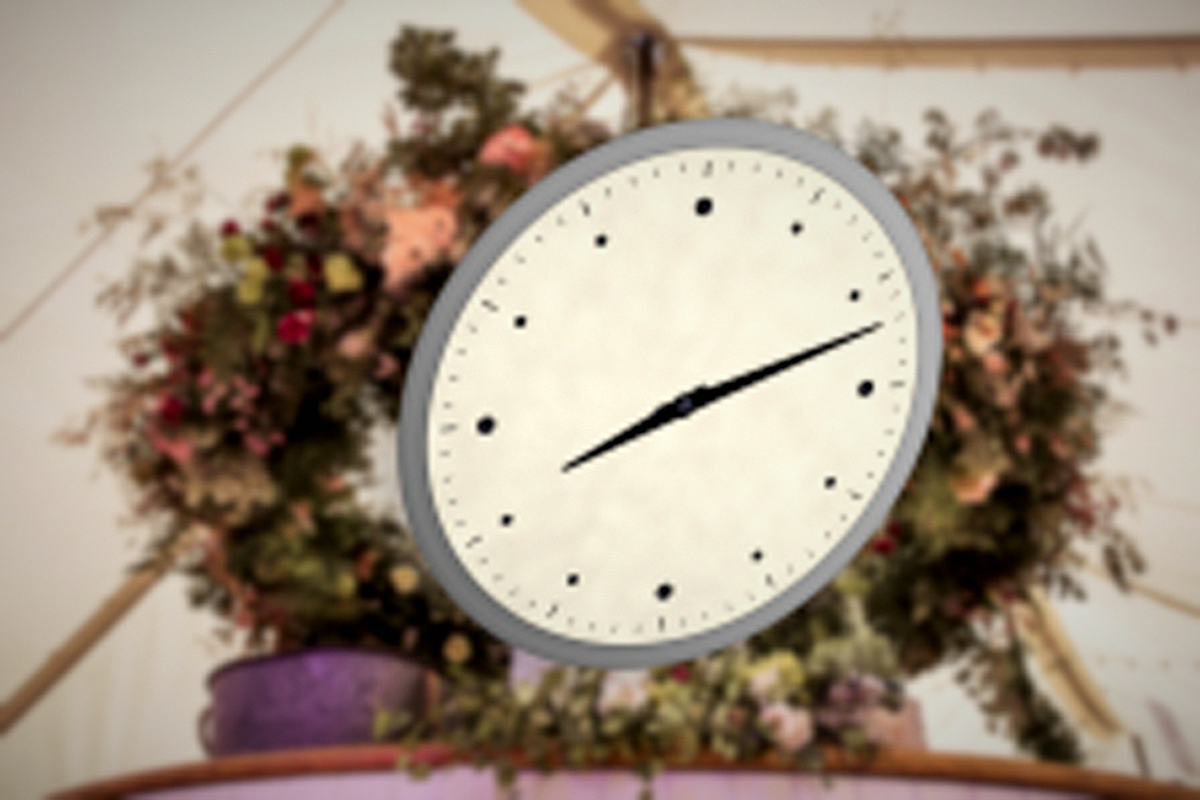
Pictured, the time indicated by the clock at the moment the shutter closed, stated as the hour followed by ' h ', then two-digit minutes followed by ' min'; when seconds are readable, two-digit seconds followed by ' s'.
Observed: 8 h 12 min
